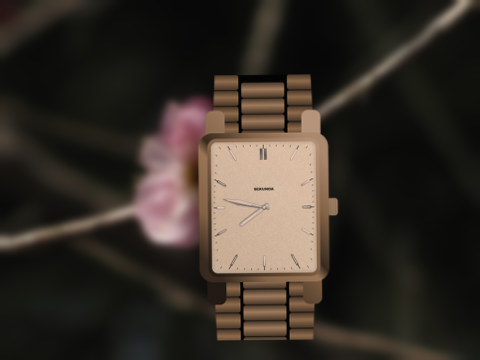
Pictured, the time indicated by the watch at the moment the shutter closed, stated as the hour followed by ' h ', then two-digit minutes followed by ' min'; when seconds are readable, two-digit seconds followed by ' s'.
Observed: 7 h 47 min
